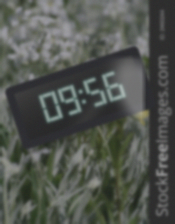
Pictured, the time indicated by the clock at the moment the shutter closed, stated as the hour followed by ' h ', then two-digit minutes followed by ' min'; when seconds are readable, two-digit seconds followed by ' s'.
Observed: 9 h 56 min
